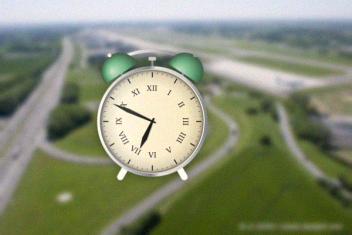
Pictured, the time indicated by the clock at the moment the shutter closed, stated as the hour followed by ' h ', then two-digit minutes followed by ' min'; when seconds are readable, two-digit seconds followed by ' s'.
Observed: 6 h 49 min
